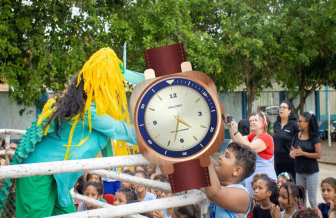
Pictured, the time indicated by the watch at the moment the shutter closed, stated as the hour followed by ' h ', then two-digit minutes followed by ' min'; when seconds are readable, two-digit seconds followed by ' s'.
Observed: 4 h 33 min
